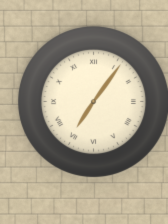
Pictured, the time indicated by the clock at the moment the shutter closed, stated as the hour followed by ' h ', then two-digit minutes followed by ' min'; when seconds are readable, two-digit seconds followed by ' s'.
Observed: 7 h 06 min
